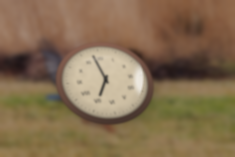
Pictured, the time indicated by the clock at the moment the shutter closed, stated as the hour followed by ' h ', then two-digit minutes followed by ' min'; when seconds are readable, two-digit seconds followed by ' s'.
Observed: 6 h 58 min
